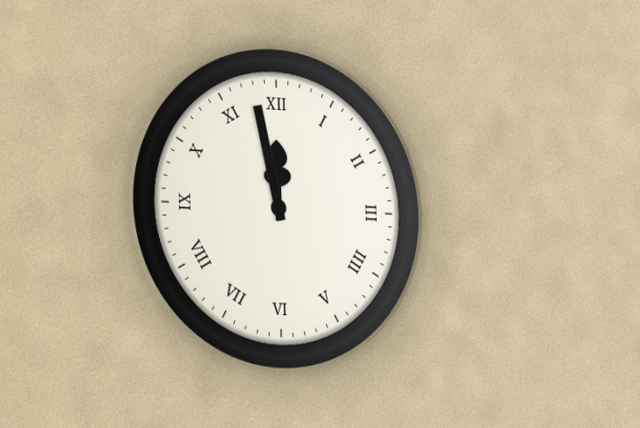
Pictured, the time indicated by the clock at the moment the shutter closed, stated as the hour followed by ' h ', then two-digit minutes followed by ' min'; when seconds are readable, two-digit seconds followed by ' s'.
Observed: 11 h 58 min
